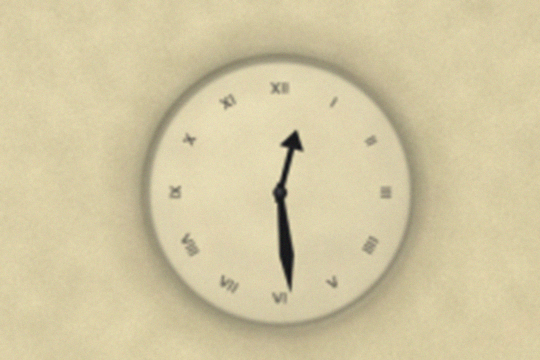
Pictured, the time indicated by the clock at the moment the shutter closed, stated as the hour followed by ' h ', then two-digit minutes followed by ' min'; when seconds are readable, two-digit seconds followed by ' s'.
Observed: 12 h 29 min
